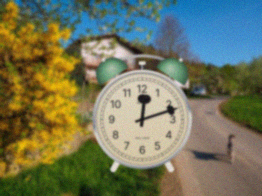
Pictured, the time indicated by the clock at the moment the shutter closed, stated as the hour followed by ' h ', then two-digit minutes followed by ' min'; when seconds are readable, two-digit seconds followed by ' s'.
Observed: 12 h 12 min
